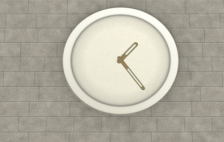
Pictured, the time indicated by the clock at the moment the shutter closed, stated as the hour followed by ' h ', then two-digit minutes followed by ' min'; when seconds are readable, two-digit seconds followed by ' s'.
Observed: 1 h 24 min
